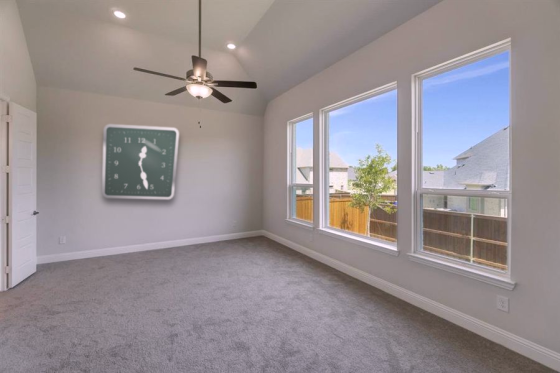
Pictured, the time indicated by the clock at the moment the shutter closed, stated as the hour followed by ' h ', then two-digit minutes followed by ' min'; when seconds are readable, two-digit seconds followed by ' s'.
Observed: 12 h 27 min
